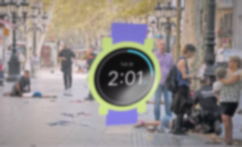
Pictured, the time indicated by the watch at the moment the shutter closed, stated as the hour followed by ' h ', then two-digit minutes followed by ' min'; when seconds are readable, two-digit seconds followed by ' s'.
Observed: 2 h 01 min
